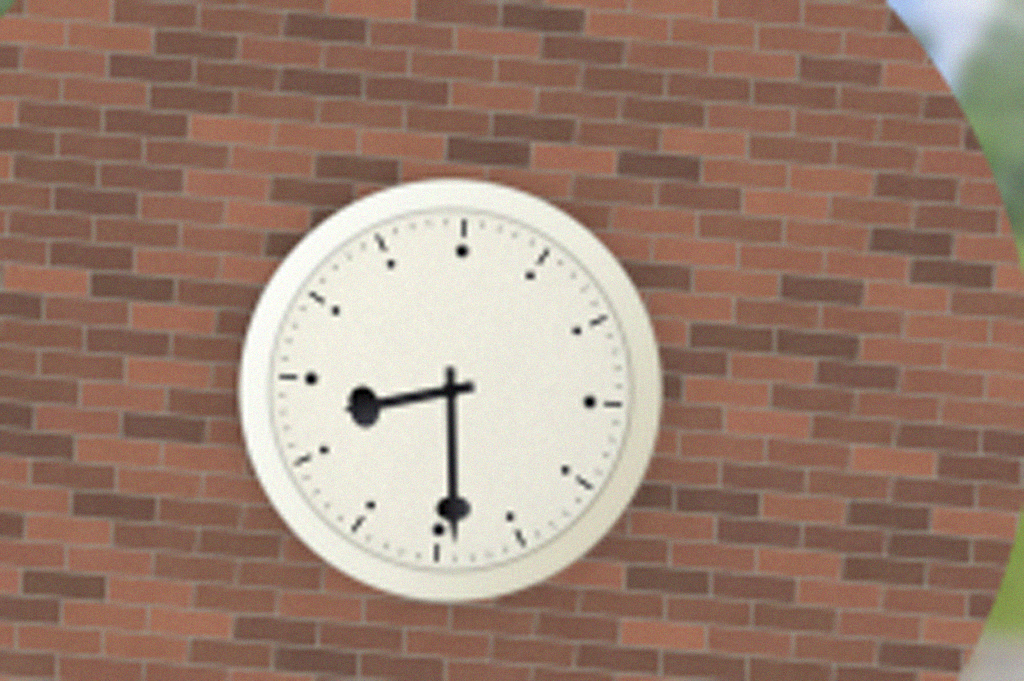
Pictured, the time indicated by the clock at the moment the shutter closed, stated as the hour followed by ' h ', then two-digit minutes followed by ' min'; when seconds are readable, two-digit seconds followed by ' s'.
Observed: 8 h 29 min
